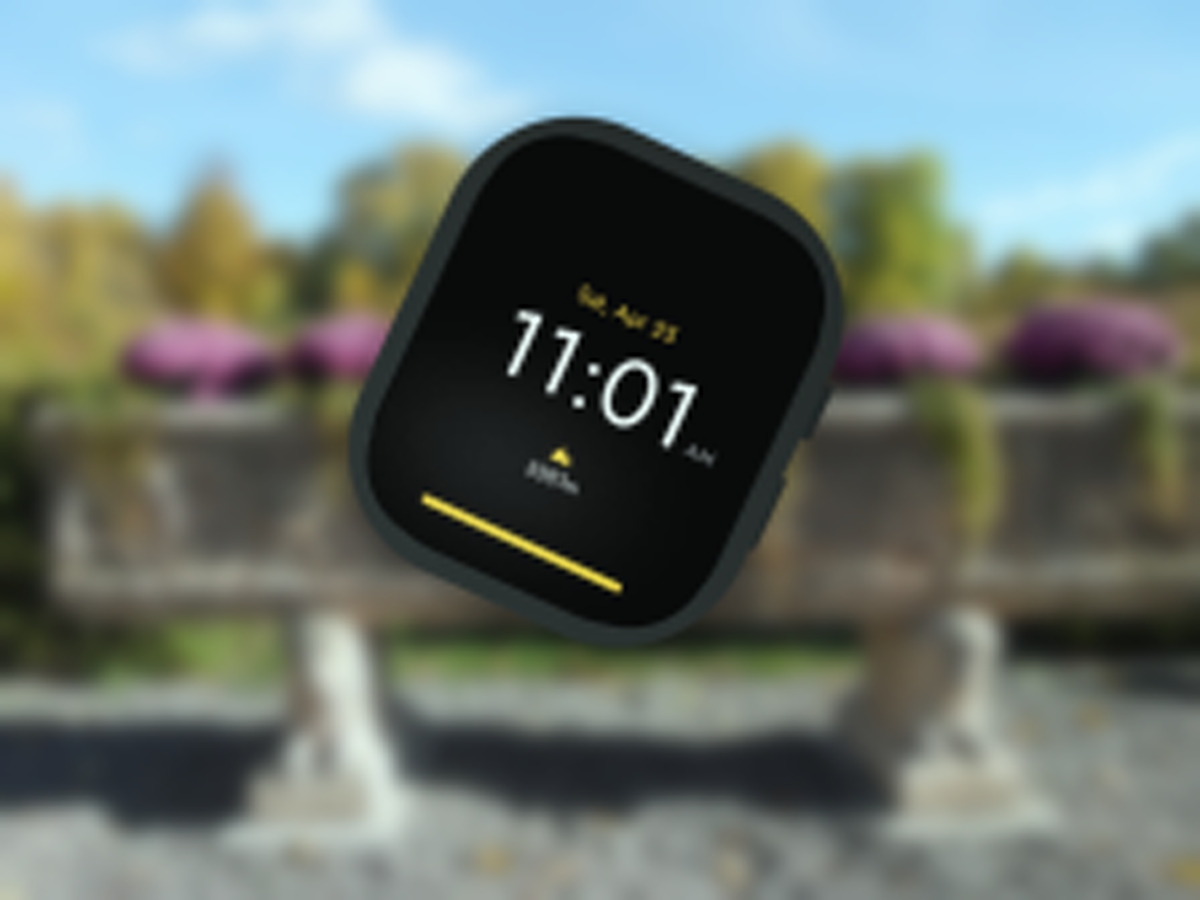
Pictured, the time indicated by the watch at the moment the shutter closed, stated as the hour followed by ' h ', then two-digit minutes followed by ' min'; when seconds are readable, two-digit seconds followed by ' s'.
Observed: 11 h 01 min
